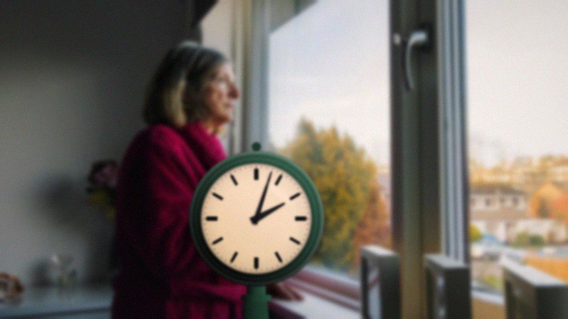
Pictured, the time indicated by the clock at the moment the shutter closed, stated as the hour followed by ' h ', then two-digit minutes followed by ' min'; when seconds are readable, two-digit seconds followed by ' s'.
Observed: 2 h 03 min
